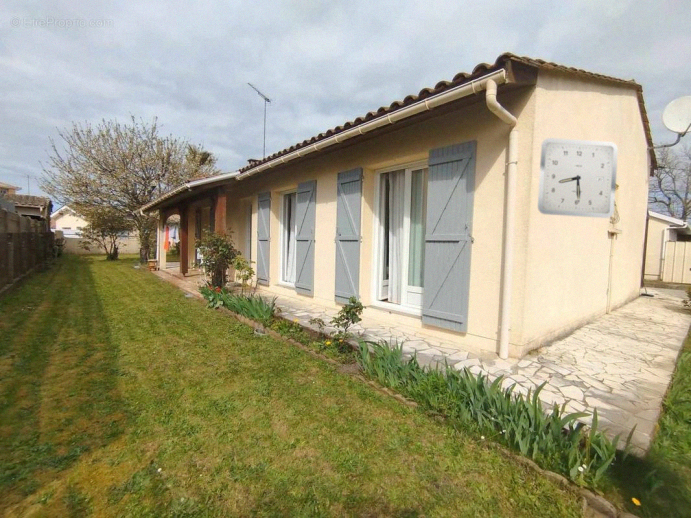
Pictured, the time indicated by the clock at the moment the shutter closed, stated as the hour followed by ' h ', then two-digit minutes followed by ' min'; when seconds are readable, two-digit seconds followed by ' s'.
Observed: 8 h 29 min
